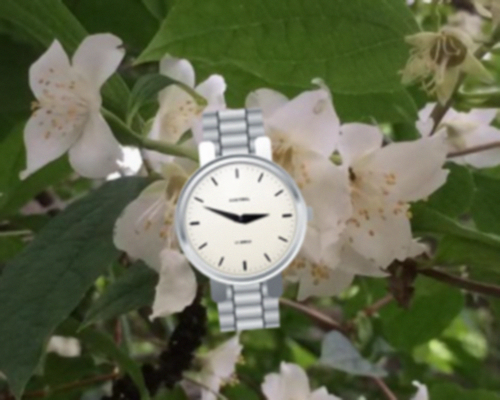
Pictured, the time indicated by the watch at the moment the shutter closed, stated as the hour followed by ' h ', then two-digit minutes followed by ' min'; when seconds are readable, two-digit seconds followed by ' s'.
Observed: 2 h 49 min
